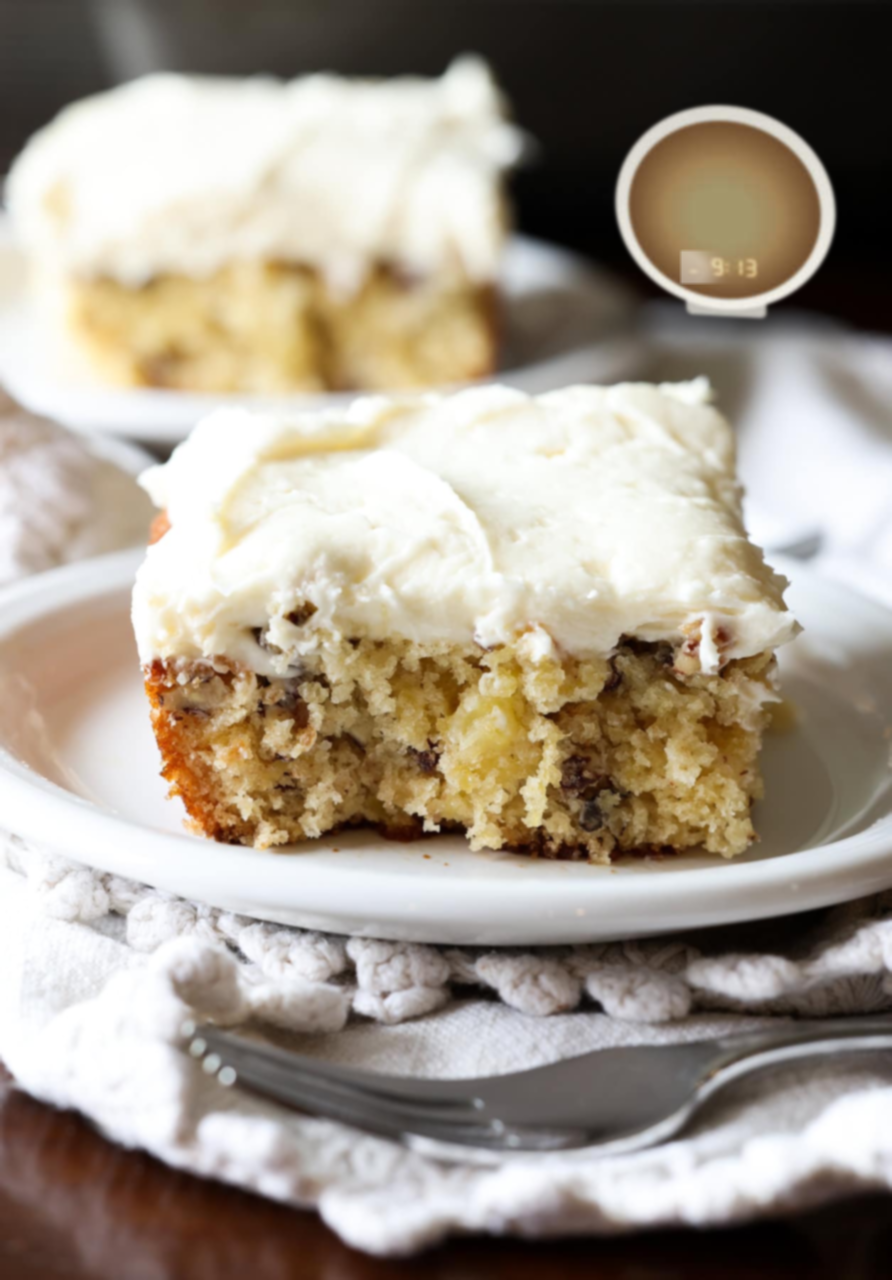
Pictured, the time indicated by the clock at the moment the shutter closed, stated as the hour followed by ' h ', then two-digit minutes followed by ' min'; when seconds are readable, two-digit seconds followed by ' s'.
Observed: 9 h 13 min
